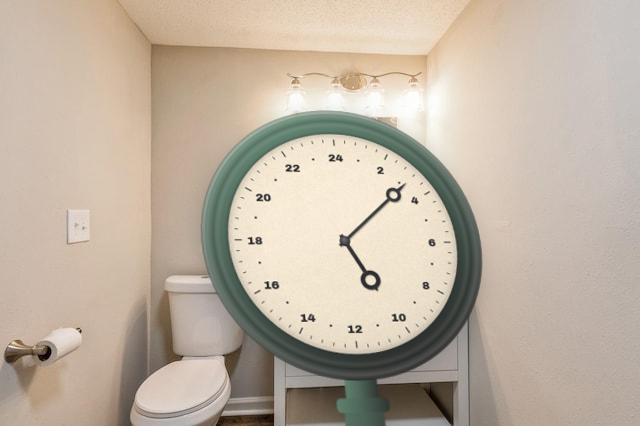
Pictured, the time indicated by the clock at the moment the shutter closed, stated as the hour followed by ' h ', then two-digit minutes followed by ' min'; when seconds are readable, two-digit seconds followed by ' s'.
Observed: 10 h 08 min
